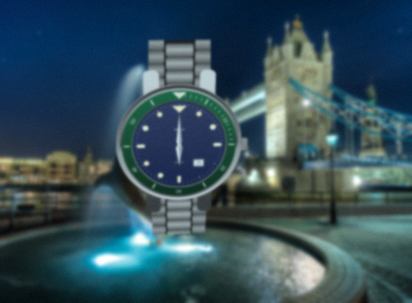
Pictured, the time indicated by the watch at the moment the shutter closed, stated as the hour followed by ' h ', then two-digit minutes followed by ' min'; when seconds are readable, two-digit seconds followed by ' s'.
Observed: 6 h 00 min
